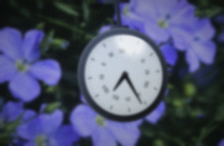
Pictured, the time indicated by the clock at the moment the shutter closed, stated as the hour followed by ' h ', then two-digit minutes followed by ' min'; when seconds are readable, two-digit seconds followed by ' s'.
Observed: 7 h 26 min
